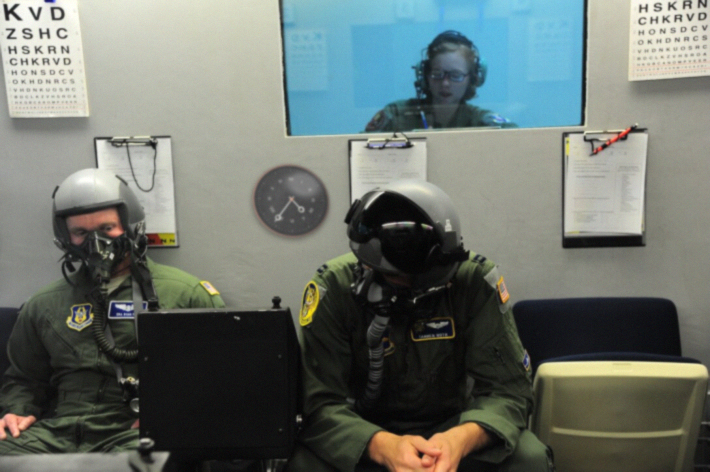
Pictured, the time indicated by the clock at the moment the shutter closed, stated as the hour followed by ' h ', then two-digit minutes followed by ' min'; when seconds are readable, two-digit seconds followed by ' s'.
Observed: 4 h 36 min
